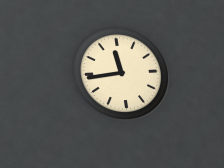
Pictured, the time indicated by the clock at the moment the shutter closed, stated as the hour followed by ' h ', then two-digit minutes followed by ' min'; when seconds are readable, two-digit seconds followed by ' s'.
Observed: 11 h 44 min
